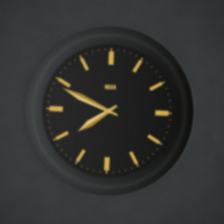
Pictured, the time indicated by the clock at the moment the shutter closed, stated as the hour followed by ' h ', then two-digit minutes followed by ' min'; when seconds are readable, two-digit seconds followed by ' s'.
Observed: 7 h 49 min
